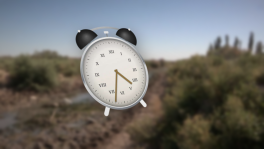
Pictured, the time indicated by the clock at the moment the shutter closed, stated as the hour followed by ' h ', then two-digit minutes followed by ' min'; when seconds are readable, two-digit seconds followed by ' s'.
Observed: 4 h 33 min
